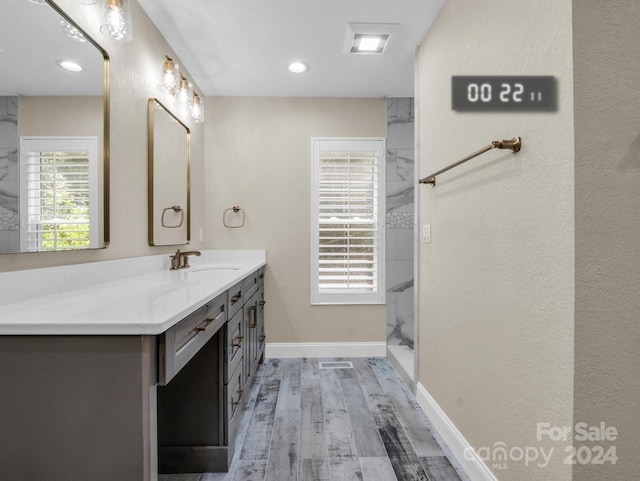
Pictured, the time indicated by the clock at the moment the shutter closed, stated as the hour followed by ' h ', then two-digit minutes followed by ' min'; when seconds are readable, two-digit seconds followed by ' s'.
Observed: 0 h 22 min
